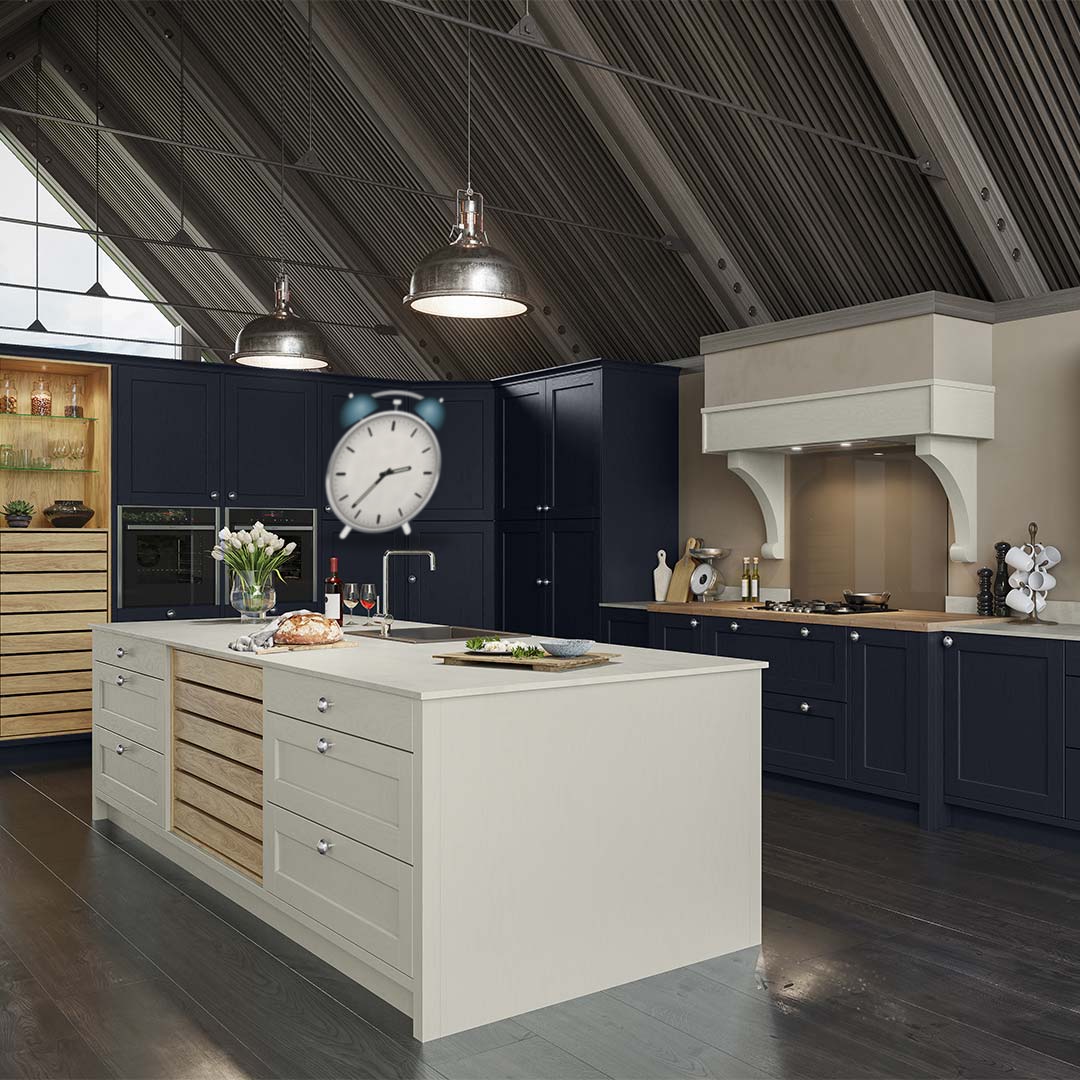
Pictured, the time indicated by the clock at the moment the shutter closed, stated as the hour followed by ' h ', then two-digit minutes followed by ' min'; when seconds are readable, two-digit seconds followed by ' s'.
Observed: 2 h 37 min
